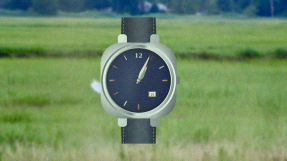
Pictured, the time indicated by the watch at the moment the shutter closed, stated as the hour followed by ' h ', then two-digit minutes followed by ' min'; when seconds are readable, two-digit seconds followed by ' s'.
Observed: 1 h 04 min
